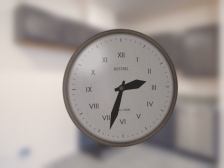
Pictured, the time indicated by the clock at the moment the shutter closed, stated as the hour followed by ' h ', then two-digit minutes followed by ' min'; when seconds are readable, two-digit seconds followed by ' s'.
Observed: 2 h 33 min
